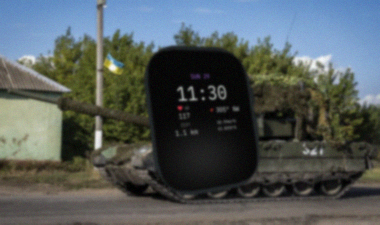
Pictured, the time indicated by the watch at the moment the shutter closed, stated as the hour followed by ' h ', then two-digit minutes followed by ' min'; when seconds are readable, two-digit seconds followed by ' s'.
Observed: 11 h 30 min
